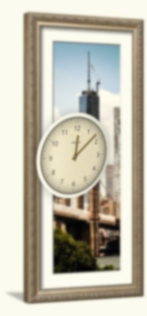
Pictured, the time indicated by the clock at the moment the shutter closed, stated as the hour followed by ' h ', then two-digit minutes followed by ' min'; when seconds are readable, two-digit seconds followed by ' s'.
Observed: 12 h 08 min
